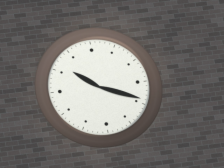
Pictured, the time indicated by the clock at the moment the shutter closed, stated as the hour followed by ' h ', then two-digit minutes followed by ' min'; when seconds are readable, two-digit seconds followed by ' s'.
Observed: 10 h 19 min
